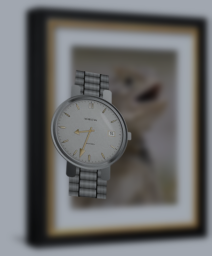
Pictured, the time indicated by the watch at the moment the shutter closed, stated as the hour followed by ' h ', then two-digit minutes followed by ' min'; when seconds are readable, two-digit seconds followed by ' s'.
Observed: 8 h 33 min
